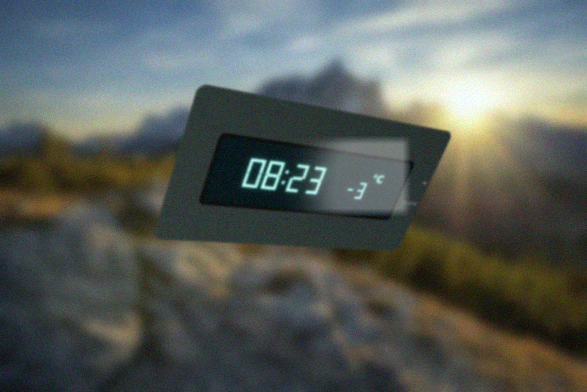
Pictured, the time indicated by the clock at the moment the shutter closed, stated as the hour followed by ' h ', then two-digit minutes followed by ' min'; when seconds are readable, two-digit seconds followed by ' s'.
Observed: 8 h 23 min
